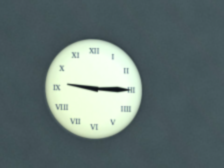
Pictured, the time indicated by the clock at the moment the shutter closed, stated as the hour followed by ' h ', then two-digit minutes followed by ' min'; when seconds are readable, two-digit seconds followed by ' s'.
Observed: 9 h 15 min
